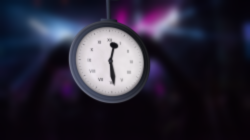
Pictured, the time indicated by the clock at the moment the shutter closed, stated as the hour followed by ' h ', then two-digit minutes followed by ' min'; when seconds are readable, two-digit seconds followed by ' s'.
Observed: 12 h 29 min
